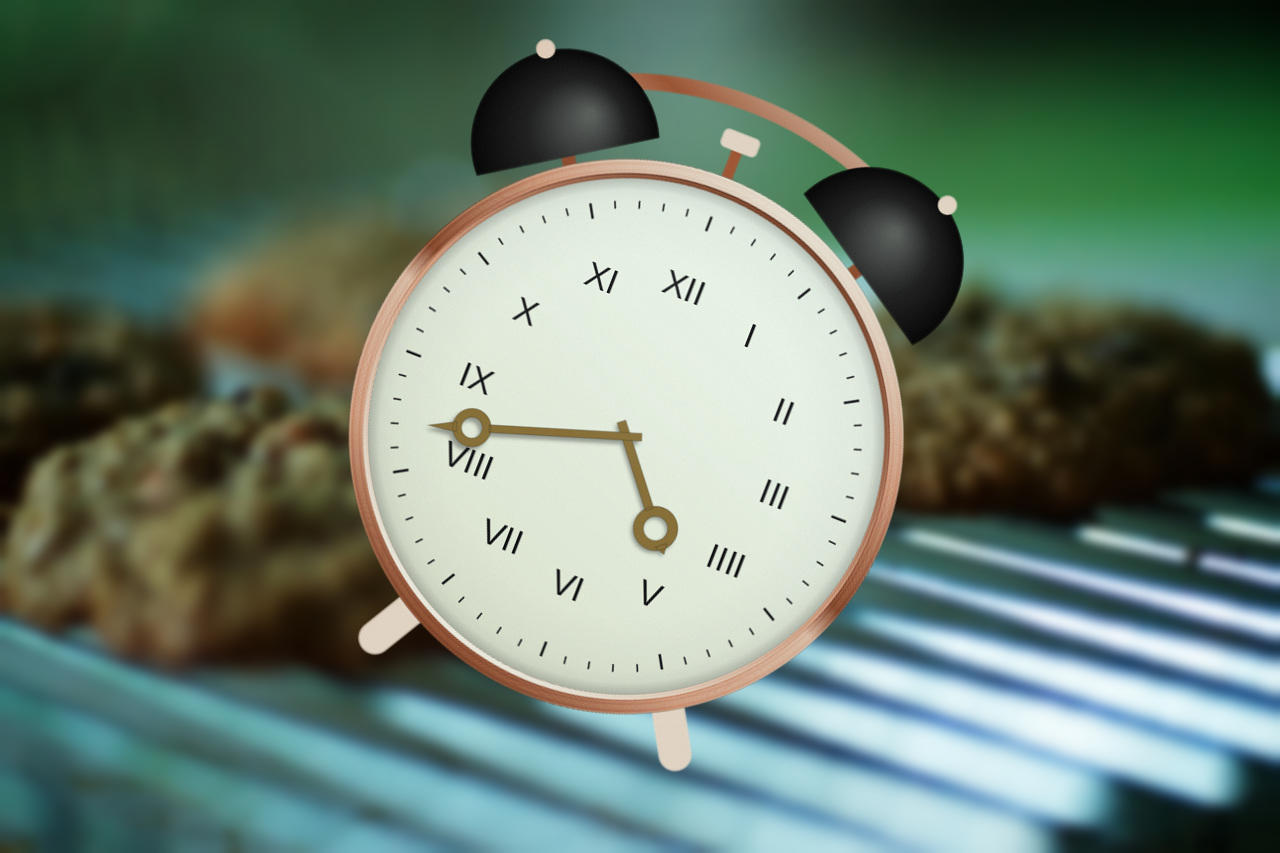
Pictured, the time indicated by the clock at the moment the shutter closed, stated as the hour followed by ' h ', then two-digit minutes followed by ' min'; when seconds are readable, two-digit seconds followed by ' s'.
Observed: 4 h 42 min
